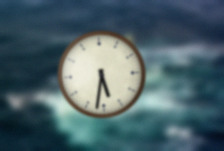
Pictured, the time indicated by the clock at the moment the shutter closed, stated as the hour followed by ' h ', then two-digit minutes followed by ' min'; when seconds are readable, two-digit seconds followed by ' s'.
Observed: 5 h 32 min
